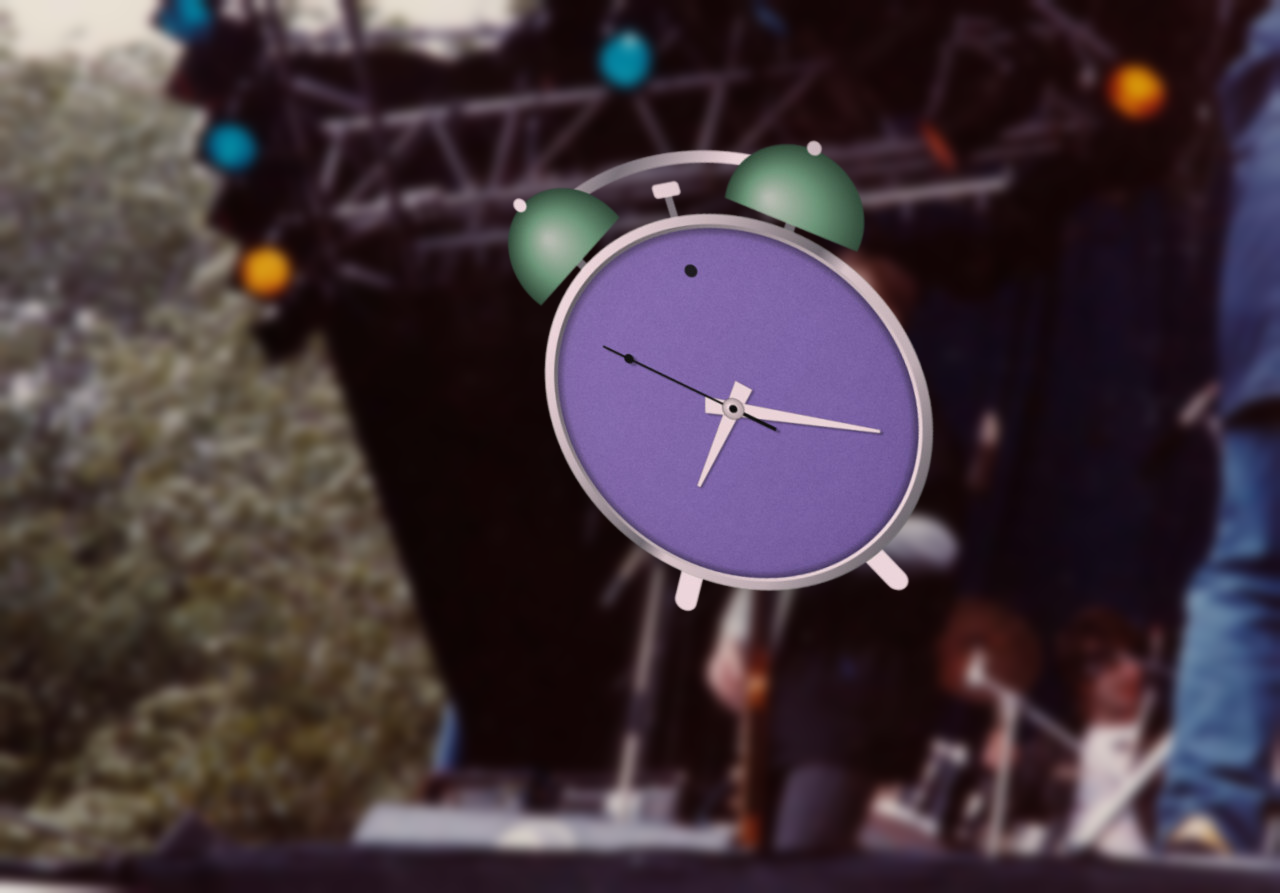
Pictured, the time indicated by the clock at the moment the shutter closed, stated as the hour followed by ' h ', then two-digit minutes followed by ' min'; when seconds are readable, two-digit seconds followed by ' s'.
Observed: 7 h 17 min 51 s
